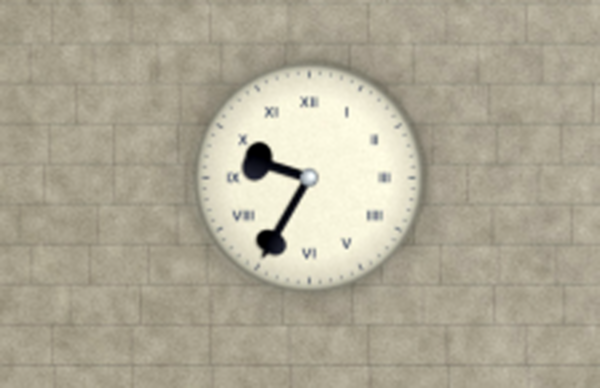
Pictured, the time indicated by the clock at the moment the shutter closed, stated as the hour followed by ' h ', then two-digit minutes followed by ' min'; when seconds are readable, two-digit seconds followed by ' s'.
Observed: 9 h 35 min
